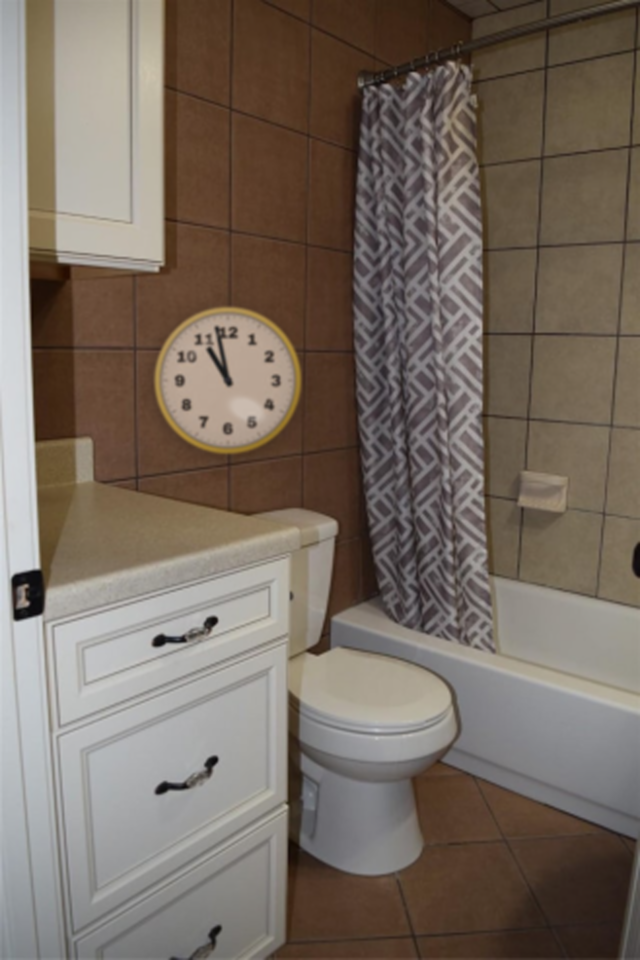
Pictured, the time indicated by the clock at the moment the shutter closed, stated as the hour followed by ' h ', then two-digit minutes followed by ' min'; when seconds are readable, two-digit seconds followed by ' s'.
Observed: 10 h 58 min
